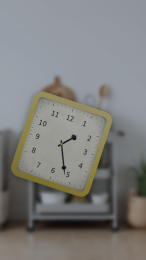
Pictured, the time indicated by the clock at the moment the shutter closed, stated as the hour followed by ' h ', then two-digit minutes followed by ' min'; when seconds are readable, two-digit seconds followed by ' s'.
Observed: 1 h 26 min
